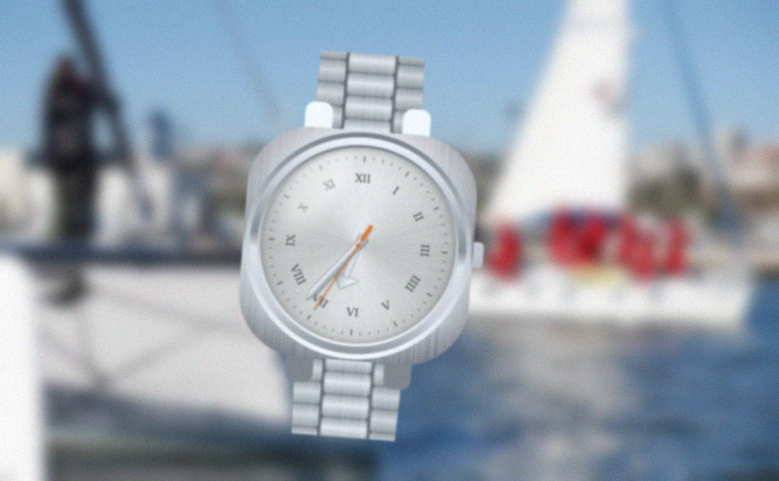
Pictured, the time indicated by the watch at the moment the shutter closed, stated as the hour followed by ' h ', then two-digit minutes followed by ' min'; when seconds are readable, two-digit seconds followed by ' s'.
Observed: 6 h 36 min 35 s
